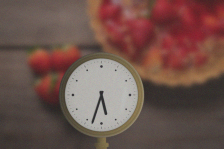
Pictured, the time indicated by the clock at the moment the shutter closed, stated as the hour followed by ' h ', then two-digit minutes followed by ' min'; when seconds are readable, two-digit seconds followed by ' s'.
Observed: 5 h 33 min
